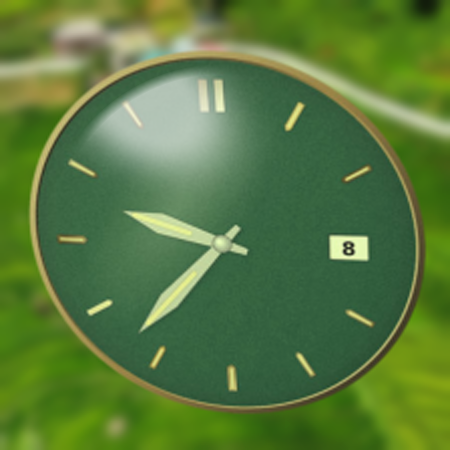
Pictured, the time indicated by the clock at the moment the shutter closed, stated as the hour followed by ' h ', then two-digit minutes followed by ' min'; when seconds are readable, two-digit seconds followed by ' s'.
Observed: 9 h 37 min
